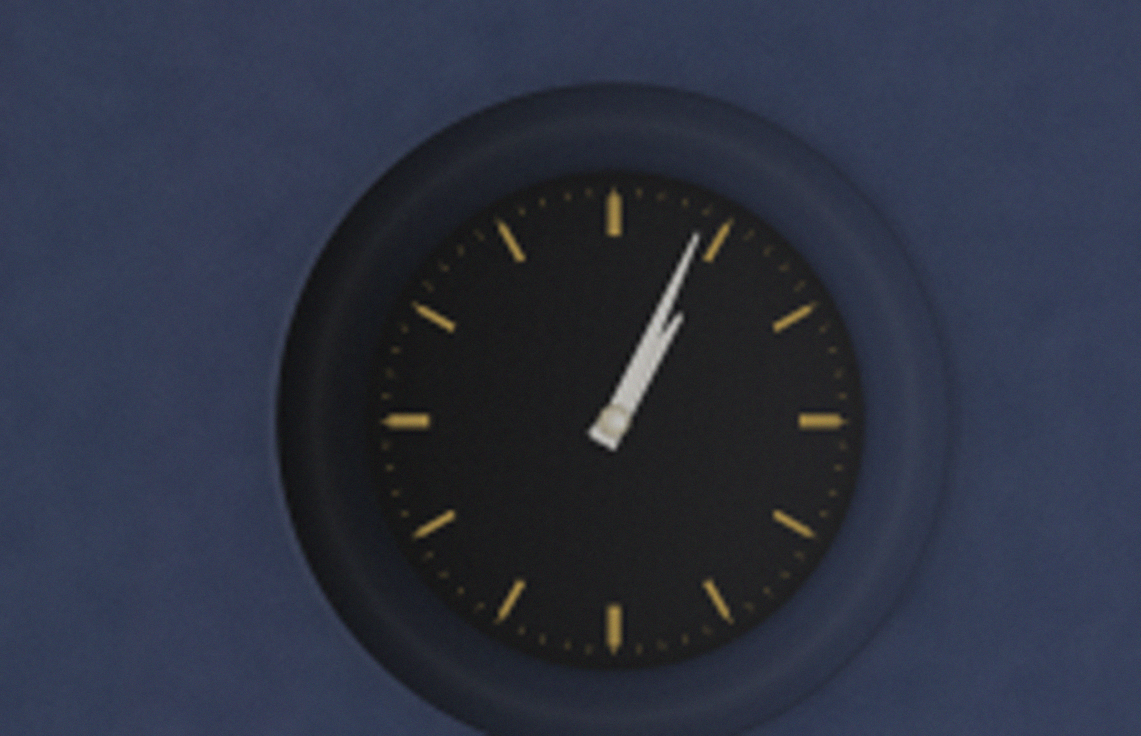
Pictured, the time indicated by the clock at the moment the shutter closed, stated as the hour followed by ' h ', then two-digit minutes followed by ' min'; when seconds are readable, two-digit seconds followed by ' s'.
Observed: 1 h 04 min
